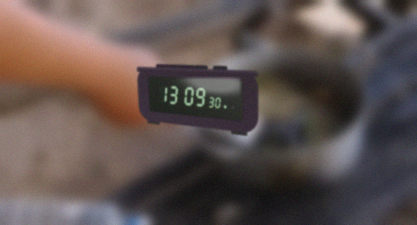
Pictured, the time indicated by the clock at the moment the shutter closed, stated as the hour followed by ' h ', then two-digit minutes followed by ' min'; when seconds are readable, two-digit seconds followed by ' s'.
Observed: 13 h 09 min
